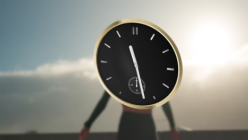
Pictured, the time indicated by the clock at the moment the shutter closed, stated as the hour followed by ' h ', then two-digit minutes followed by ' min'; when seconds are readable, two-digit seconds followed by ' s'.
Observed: 11 h 28 min
